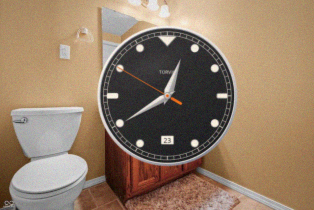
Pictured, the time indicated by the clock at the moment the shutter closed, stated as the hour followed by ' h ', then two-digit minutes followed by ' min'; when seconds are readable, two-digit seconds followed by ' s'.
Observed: 12 h 39 min 50 s
